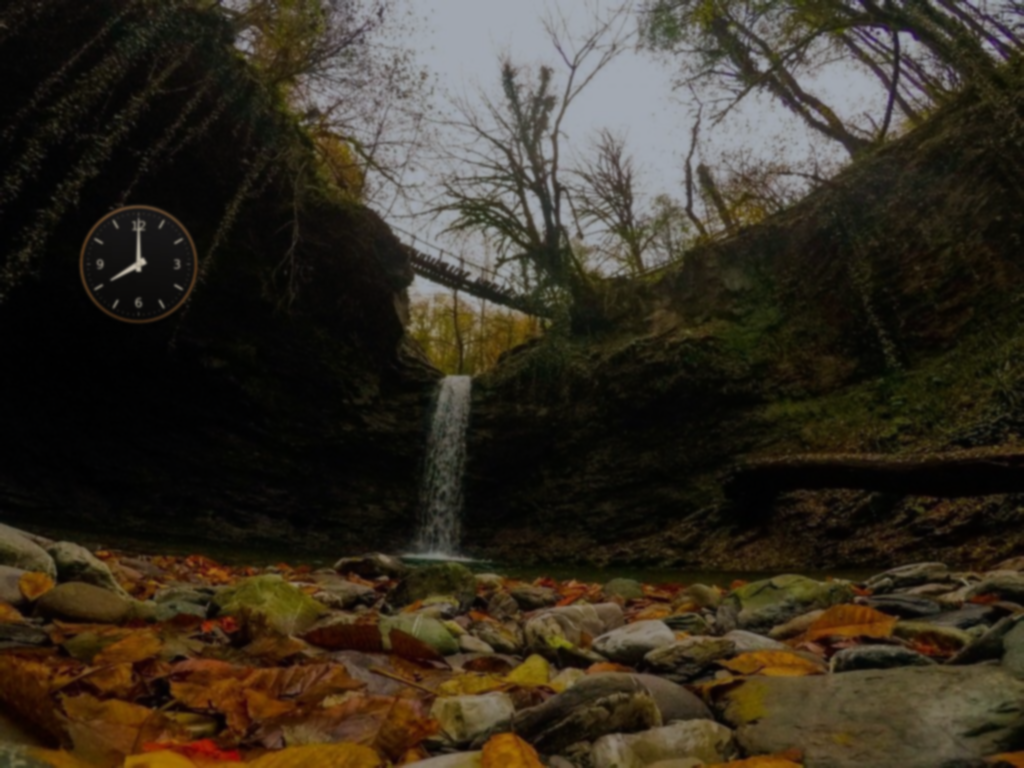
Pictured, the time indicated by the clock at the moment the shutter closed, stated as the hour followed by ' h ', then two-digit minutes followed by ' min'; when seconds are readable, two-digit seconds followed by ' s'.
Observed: 8 h 00 min
